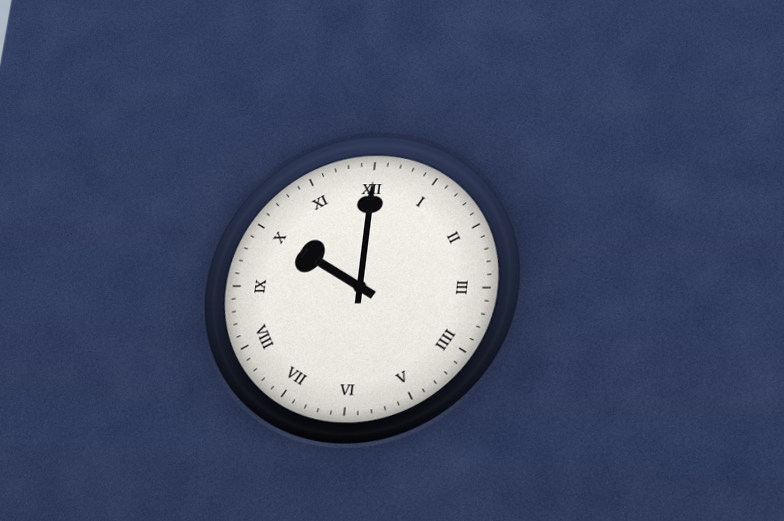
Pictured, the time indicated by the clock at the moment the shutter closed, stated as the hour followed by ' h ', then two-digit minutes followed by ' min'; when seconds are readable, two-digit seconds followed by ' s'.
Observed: 10 h 00 min
